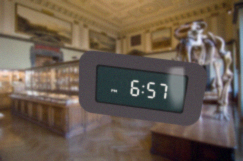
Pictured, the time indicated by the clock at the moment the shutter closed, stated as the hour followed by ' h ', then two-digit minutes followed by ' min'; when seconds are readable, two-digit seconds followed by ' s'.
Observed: 6 h 57 min
